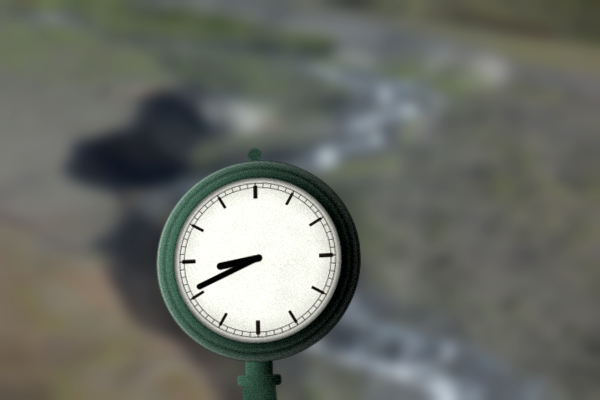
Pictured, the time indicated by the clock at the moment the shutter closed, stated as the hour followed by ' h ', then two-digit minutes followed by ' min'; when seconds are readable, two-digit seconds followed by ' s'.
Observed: 8 h 41 min
